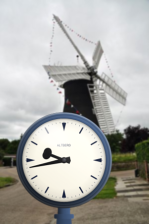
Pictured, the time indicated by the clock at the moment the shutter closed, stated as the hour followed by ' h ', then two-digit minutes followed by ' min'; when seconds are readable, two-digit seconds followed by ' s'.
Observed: 9 h 43 min
